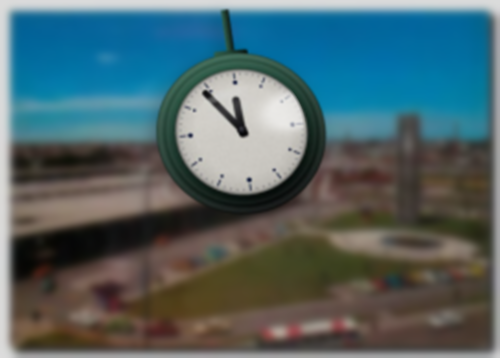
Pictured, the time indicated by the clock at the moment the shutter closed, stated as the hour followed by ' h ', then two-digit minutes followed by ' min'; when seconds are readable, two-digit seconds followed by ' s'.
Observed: 11 h 54 min
